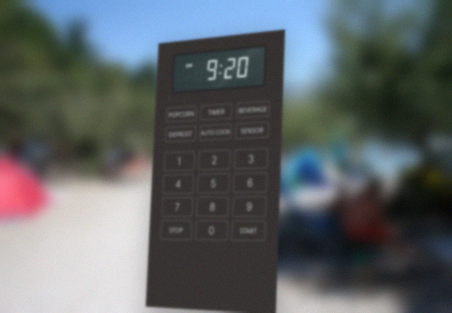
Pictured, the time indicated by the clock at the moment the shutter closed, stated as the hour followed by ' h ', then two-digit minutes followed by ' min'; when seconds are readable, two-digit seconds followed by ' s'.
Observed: 9 h 20 min
